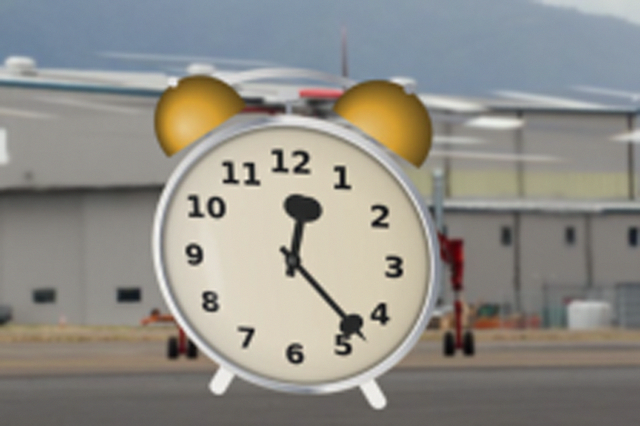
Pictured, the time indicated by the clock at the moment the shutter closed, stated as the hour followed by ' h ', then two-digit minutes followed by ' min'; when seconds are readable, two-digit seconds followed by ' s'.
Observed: 12 h 23 min
